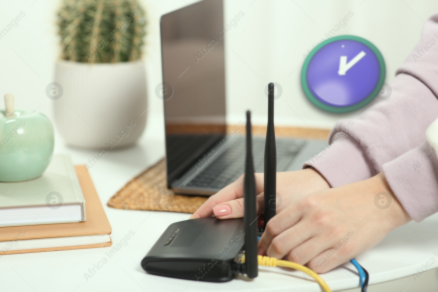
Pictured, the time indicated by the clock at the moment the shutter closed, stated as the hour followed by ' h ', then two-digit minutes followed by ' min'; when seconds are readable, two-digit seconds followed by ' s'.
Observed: 12 h 08 min
